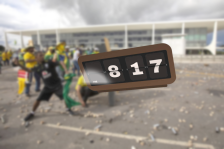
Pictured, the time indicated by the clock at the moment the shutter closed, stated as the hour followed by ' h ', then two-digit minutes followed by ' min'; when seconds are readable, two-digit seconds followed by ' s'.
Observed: 8 h 17 min
